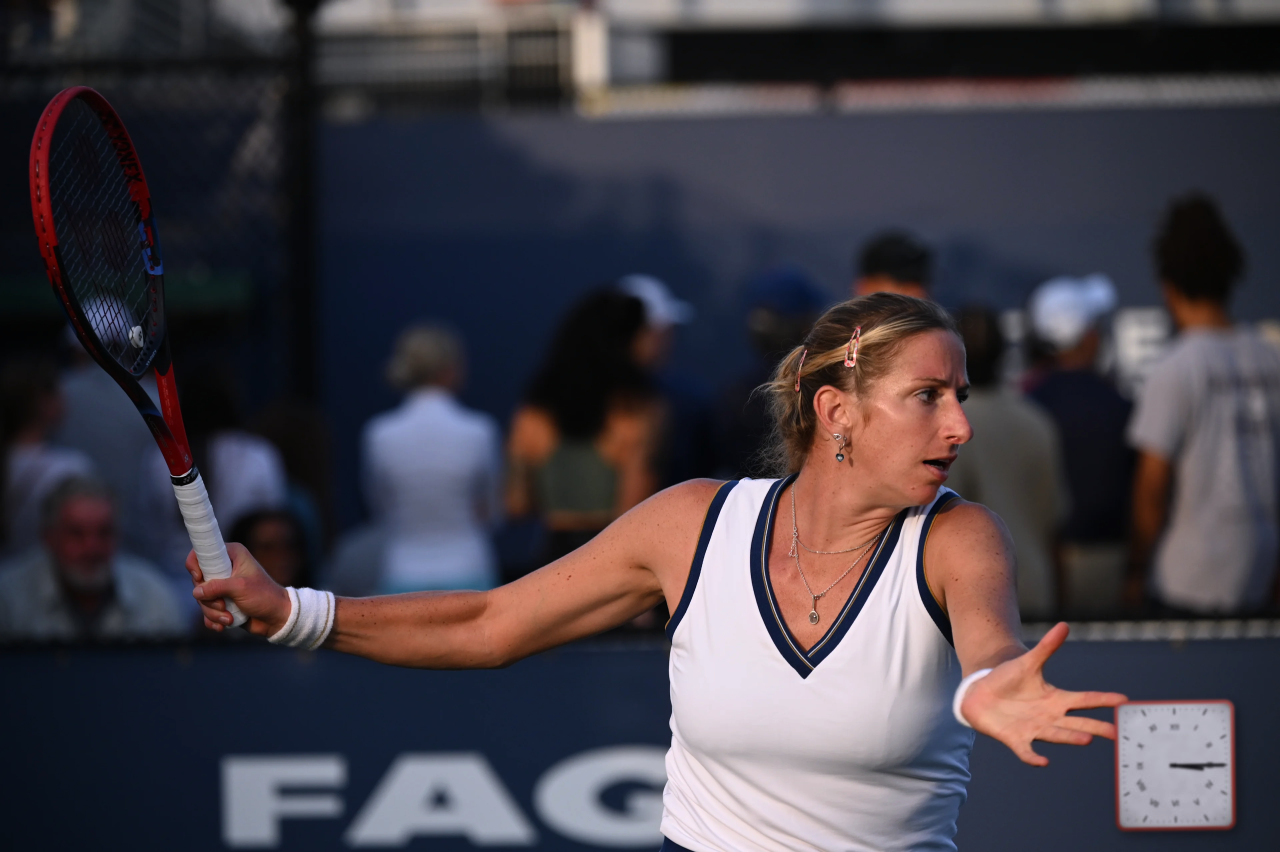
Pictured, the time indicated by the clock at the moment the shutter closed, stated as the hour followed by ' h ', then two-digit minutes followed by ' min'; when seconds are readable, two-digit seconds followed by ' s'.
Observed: 3 h 15 min
